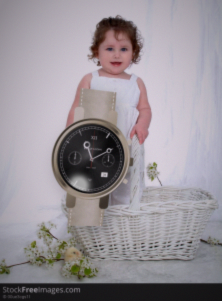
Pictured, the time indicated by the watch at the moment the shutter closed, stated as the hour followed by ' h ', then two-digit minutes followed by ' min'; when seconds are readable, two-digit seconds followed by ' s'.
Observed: 11 h 10 min
